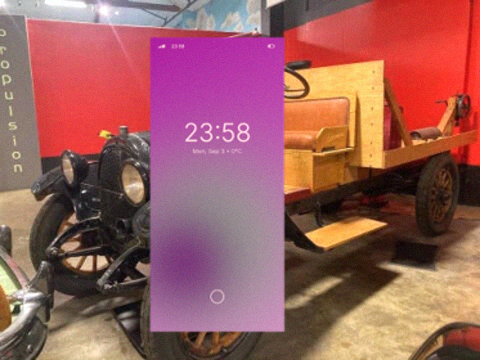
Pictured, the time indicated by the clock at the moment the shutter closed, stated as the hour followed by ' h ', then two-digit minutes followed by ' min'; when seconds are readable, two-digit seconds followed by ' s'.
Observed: 23 h 58 min
